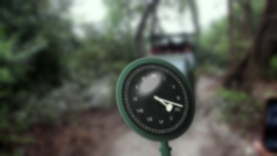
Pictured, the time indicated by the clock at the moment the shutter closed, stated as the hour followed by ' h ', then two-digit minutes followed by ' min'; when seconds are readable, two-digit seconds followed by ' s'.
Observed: 4 h 18 min
